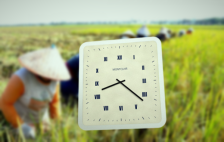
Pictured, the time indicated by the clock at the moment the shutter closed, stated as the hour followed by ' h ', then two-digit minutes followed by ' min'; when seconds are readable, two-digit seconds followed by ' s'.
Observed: 8 h 22 min
